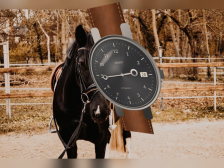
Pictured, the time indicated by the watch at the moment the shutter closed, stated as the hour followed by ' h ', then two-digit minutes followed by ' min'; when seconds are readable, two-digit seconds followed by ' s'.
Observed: 2 h 44 min
